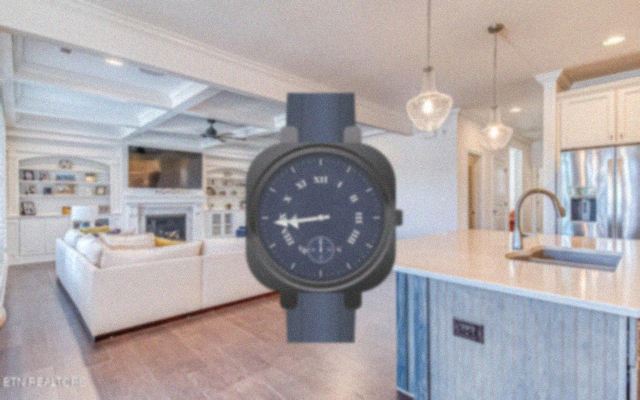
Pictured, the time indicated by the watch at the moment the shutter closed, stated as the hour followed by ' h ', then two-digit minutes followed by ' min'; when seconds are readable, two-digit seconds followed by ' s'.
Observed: 8 h 44 min
